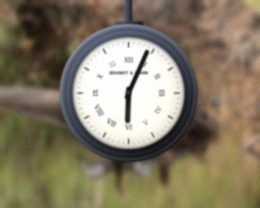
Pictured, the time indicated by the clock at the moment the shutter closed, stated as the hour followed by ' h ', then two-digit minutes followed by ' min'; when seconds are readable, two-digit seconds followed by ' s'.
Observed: 6 h 04 min
